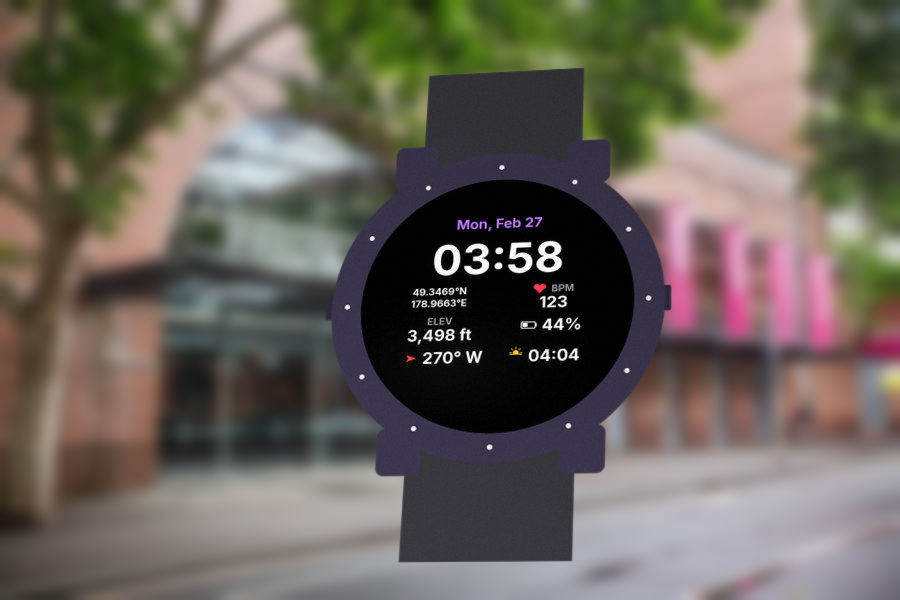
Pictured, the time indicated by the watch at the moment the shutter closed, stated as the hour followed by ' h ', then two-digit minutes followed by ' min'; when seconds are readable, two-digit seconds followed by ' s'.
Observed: 3 h 58 min
